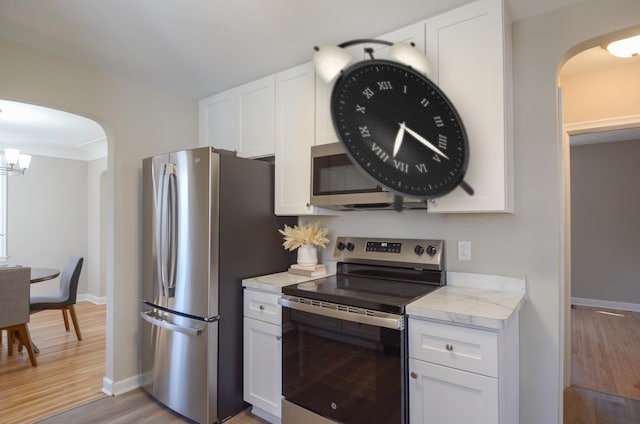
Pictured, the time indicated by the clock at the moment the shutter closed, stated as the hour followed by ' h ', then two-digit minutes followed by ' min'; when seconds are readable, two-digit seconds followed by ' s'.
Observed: 7 h 23 min
